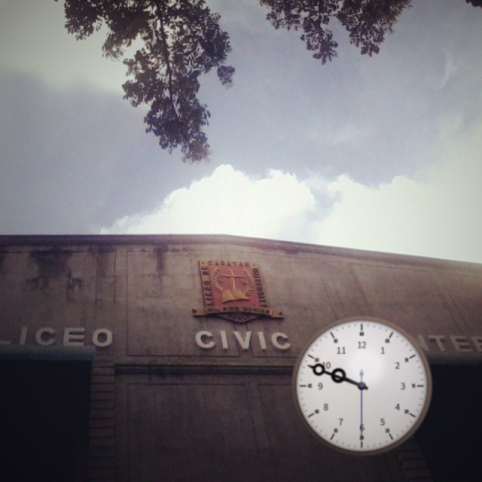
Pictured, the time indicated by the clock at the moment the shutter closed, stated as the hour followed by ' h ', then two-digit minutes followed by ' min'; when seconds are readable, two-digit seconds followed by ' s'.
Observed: 9 h 48 min 30 s
